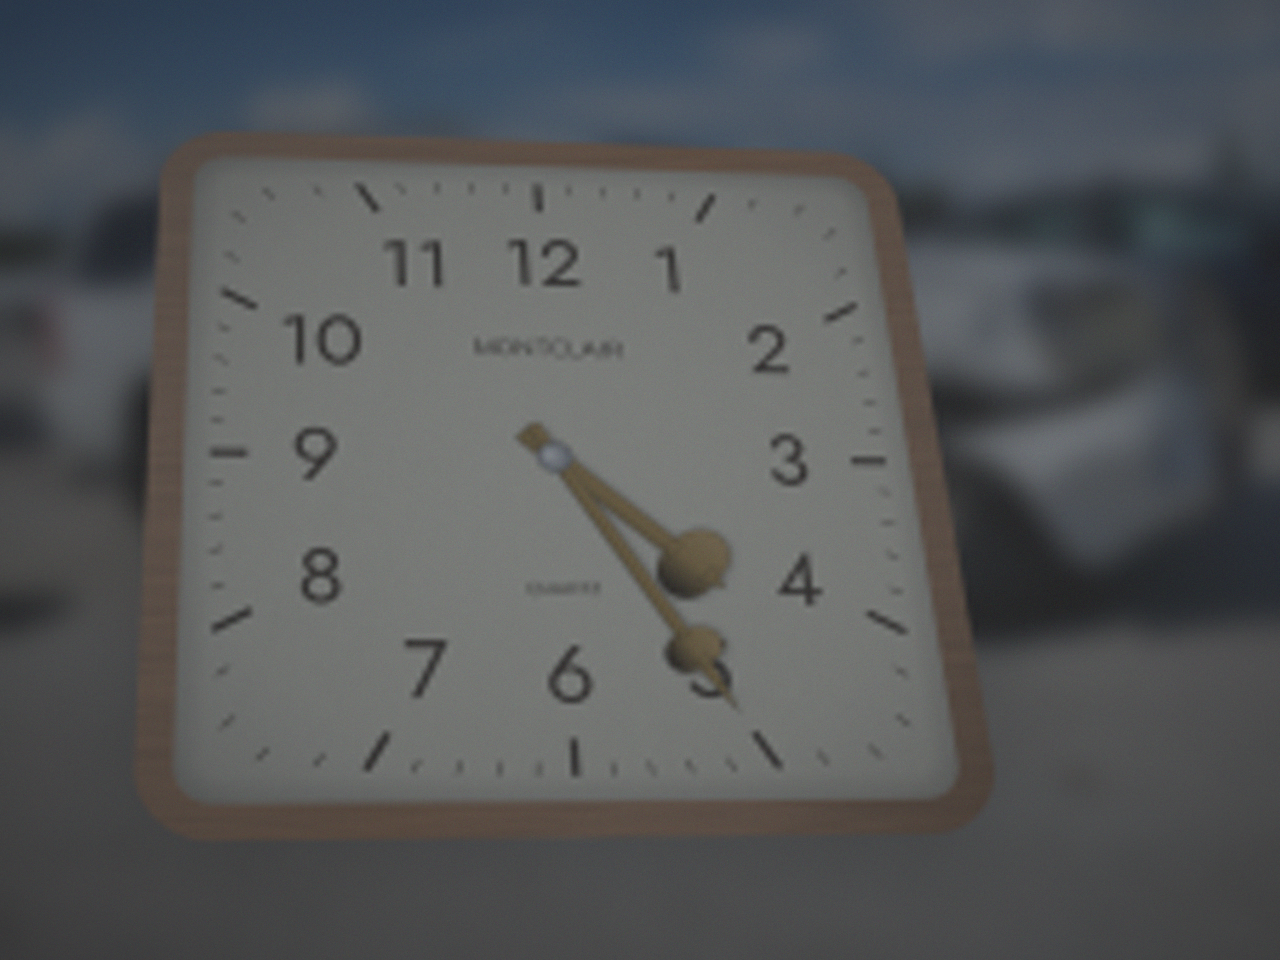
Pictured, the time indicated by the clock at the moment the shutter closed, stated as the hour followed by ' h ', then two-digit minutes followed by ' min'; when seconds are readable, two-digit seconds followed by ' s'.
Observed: 4 h 25 min
